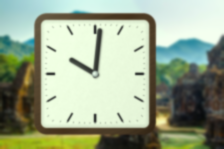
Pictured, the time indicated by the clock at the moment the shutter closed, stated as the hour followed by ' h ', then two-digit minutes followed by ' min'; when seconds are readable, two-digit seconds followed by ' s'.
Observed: 10 h 01 min
